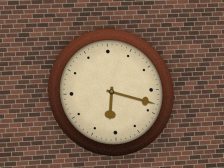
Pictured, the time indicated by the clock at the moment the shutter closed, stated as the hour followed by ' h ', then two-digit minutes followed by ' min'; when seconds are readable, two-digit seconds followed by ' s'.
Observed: 6 h 18 min
